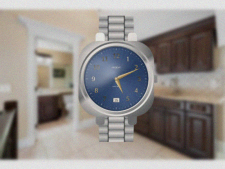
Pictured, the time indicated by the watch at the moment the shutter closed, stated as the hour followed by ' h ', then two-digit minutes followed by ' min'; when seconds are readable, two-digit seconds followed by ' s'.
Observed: 5 h 11 min
